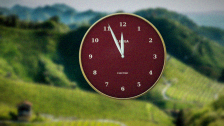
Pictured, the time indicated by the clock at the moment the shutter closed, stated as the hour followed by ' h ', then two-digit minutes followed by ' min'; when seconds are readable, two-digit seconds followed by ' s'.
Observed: 11 h 56 min
